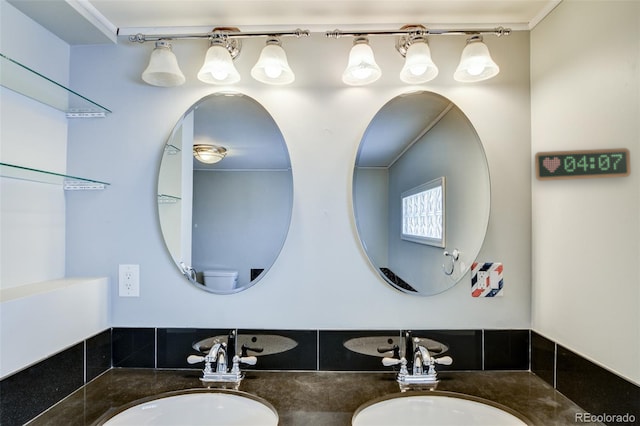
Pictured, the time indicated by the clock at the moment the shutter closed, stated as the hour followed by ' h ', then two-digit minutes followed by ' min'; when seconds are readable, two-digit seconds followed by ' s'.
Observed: 4 h 07 min
